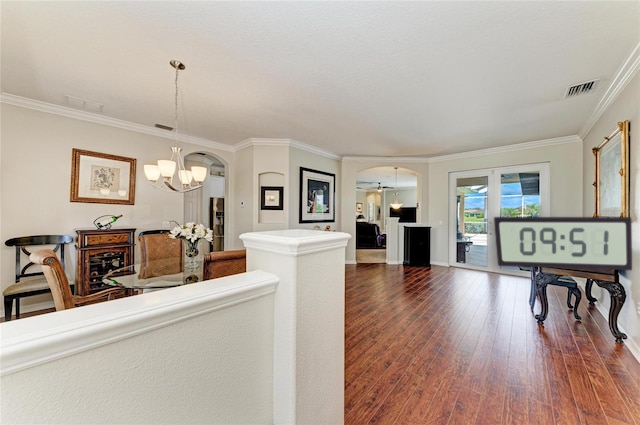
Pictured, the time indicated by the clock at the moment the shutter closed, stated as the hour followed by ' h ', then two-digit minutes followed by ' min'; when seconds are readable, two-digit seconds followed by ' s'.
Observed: 9 h 51 min
